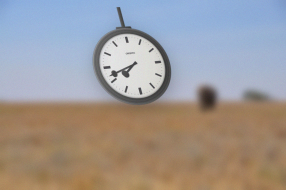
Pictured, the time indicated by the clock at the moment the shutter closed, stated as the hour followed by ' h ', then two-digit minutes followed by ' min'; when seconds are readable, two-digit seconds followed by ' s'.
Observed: 7 h 42 min
